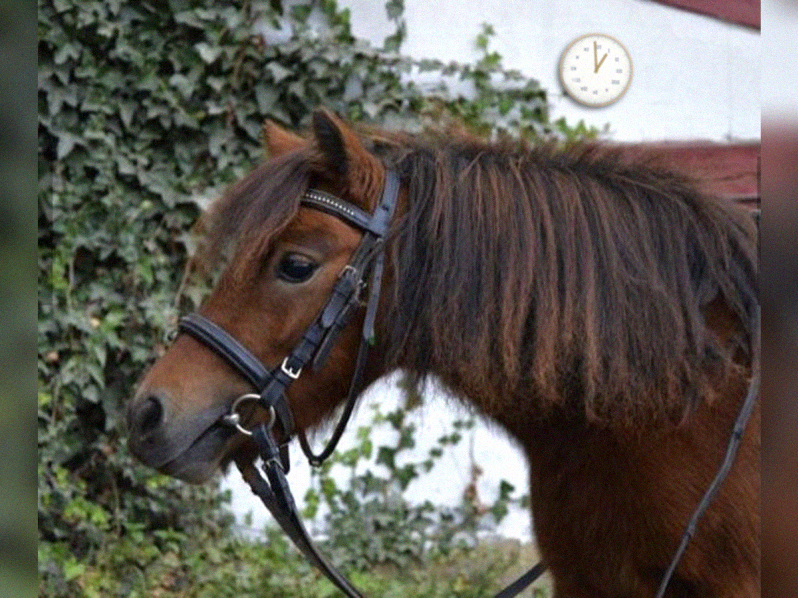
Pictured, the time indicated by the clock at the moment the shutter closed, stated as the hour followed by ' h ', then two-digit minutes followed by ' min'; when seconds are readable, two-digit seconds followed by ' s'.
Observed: 12 h 59 min
